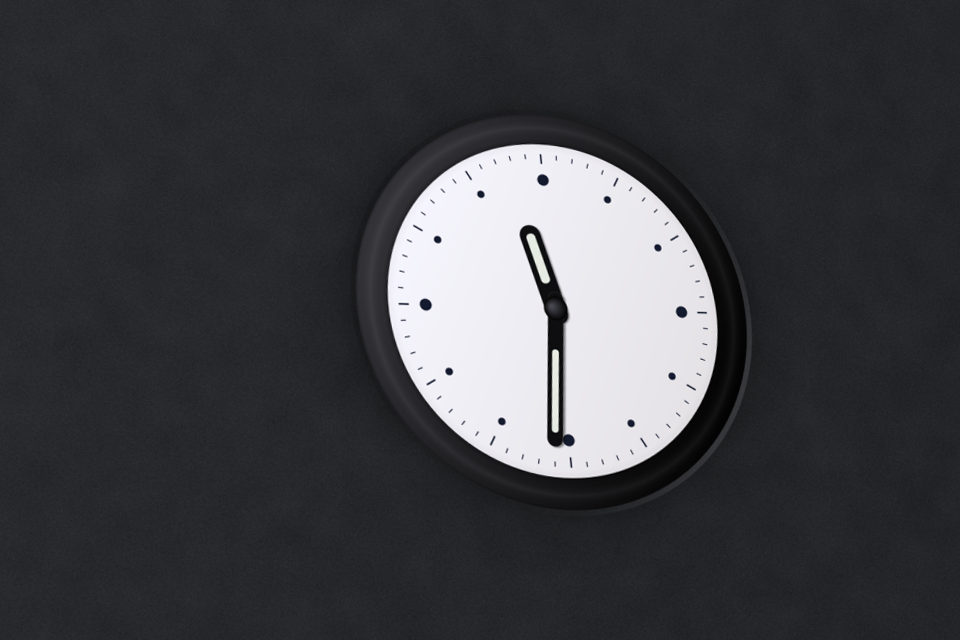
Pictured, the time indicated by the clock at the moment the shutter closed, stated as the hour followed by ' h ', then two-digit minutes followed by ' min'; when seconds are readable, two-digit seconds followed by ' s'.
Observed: 11 h 31 min
